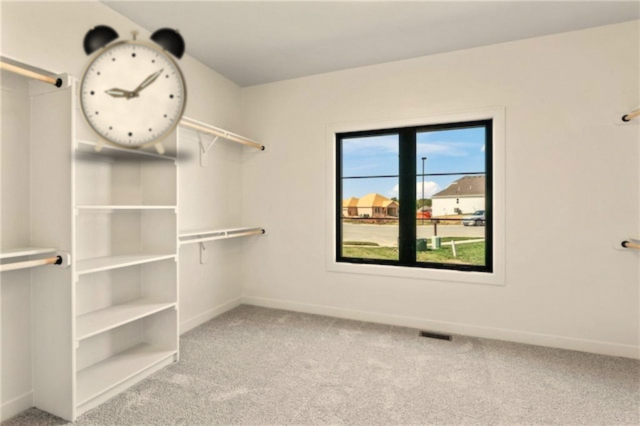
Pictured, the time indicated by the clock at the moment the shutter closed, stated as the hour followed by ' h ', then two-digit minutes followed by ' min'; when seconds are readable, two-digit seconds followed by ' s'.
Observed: 9 h 08 min
